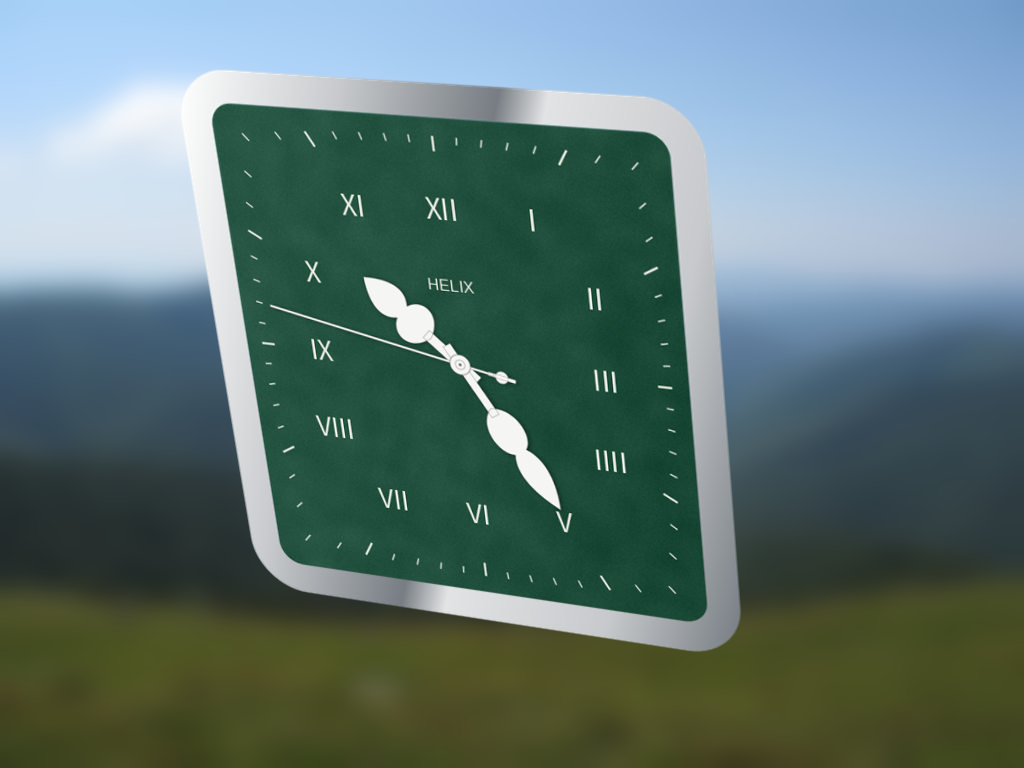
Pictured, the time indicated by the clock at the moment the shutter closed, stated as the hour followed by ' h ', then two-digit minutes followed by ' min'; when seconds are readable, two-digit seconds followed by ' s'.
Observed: 10 h 24 min 47 s
